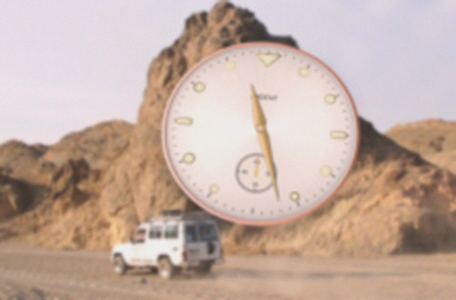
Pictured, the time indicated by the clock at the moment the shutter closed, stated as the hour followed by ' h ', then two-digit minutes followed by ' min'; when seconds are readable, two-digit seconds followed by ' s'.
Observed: 11 h 27 min
